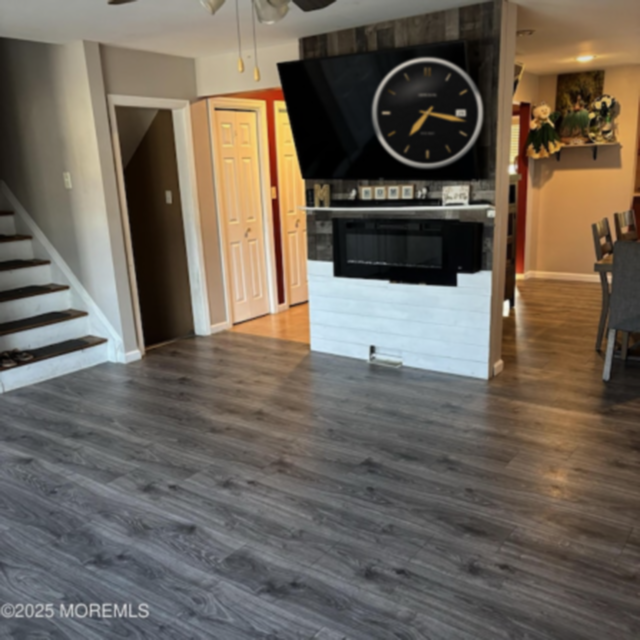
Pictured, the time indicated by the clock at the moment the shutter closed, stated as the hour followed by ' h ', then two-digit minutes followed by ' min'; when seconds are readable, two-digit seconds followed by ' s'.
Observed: 7 h 17 min
